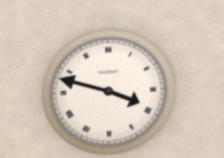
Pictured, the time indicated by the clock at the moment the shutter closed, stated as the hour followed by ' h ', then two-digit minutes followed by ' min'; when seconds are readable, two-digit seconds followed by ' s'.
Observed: 3 h 48 min
